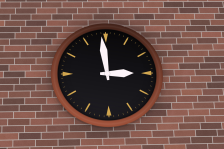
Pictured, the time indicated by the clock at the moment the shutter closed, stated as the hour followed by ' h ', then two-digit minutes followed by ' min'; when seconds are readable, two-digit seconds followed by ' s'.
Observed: 2 h 59 min
